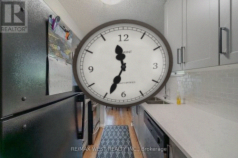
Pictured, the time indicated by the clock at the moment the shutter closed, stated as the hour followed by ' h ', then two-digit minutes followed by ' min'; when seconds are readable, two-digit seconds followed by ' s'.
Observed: 11 h 34 min
